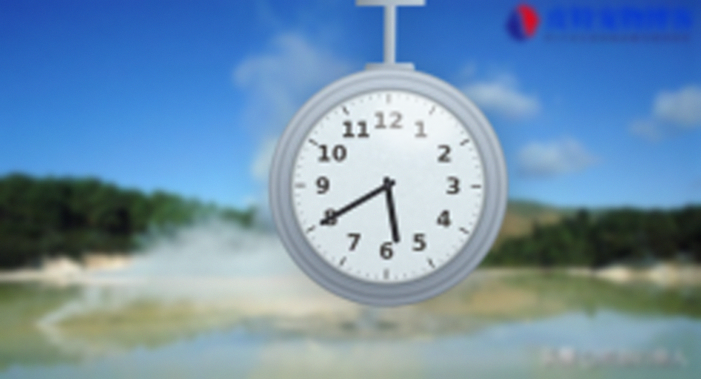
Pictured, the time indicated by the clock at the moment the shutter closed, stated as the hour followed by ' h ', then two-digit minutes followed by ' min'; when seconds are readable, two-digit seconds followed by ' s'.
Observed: 5 h 40 min
